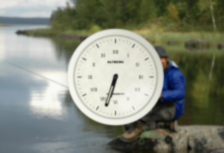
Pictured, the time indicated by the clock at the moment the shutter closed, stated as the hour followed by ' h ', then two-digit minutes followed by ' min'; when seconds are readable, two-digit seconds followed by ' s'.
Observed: 6 h 33 min
